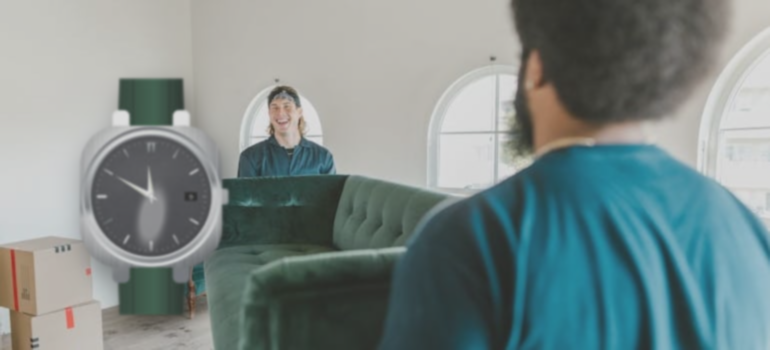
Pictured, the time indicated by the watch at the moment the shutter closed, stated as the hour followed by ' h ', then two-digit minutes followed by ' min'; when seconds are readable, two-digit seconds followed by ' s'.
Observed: 11 h 50 min
